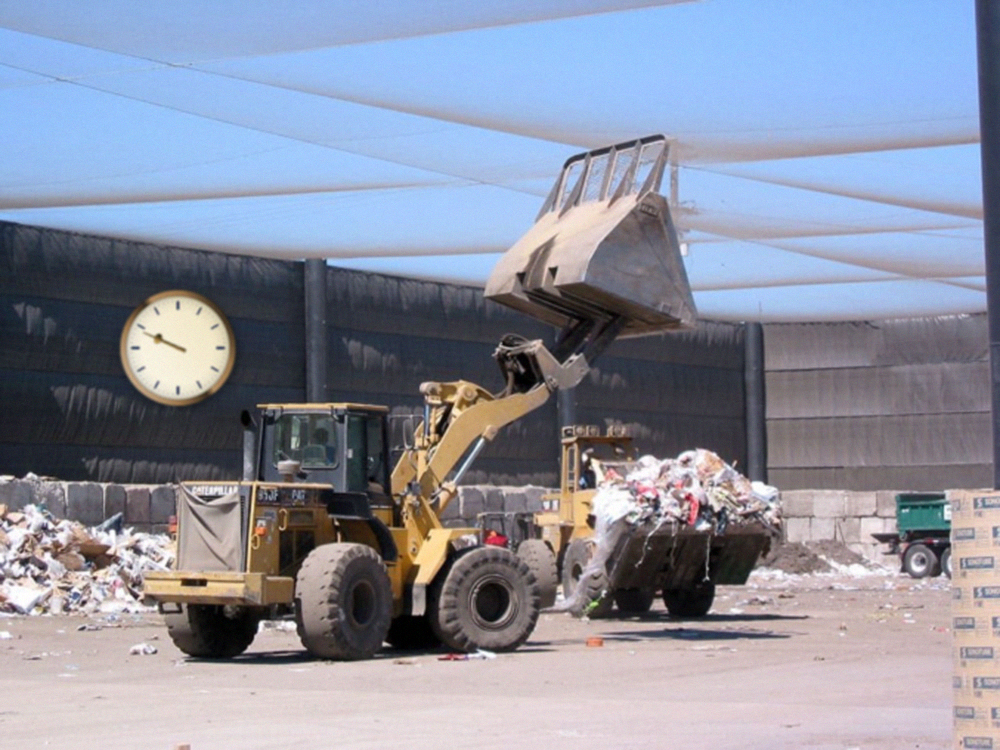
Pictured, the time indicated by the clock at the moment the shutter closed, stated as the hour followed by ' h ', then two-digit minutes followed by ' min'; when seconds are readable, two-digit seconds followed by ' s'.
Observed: 9 h 49 min
